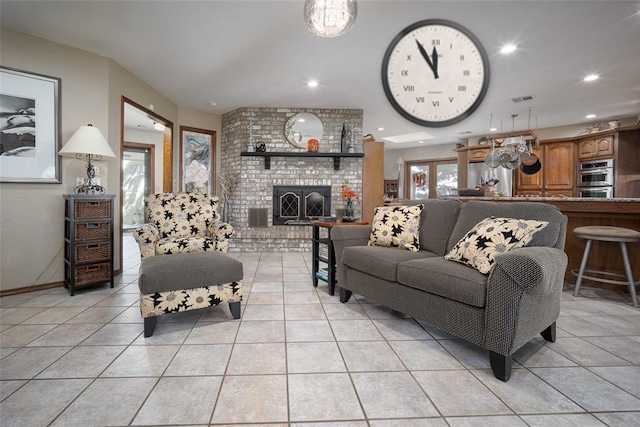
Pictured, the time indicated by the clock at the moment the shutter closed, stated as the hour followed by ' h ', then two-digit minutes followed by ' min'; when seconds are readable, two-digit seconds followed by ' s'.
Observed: 11 h 55 min
